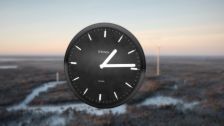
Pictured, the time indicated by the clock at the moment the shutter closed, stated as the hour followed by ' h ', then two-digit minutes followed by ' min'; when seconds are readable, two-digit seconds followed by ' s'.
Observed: 1 h 14 min
